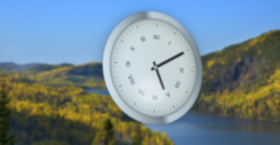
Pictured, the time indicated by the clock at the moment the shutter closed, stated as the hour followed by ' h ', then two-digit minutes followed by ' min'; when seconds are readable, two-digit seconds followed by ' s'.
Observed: 5 h 10 min
